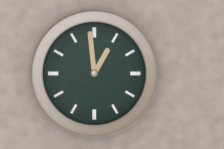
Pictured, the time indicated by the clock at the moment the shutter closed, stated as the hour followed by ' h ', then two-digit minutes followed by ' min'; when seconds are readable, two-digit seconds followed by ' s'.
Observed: 12 h 59 min
